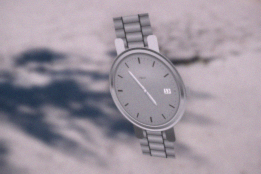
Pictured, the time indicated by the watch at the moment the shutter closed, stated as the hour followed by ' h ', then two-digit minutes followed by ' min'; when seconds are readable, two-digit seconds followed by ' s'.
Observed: 4 h 54 min
